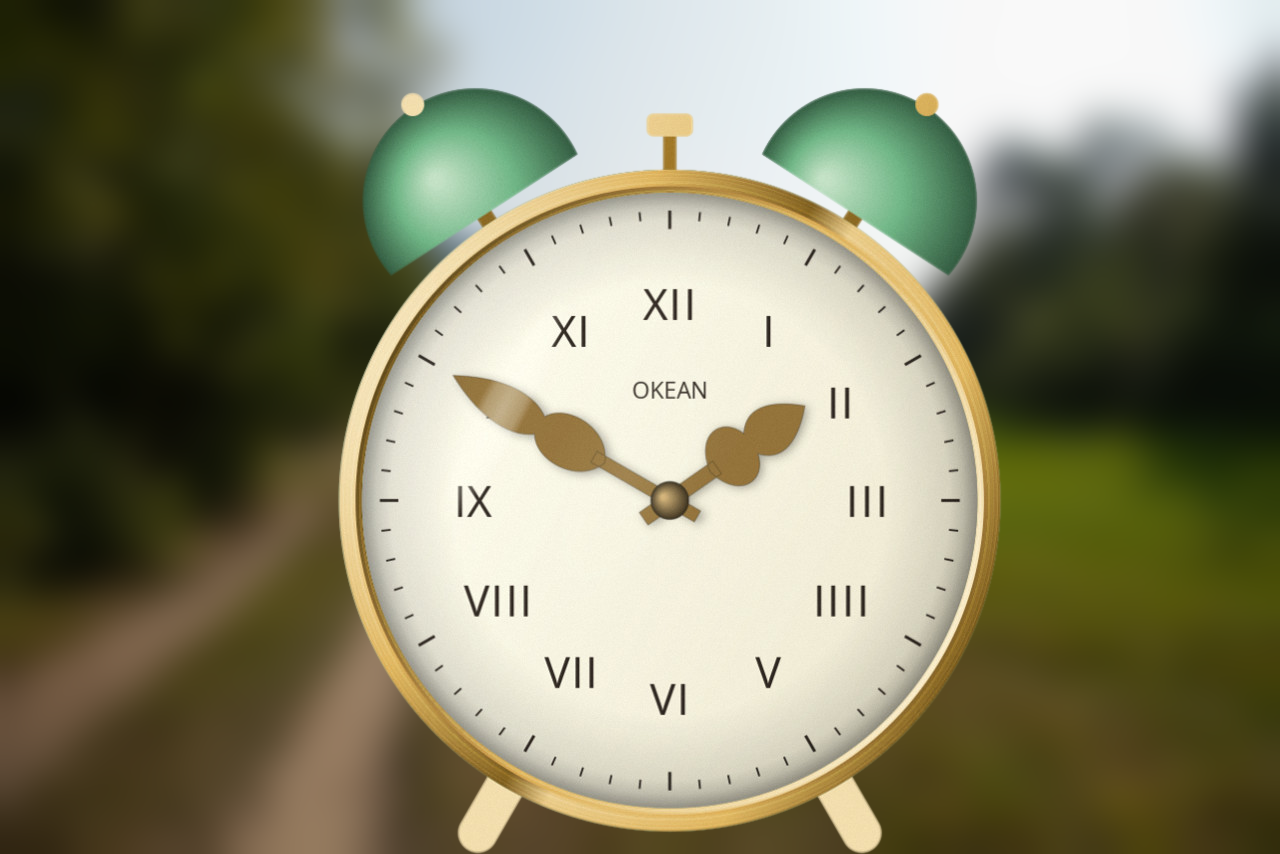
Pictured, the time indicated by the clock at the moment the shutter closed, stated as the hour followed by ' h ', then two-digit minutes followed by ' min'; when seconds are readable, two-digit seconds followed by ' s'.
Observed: 1 h 50 min
